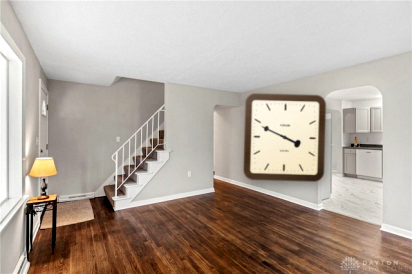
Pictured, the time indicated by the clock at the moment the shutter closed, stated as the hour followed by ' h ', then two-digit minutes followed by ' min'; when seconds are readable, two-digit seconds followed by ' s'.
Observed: 3 h 49 min
